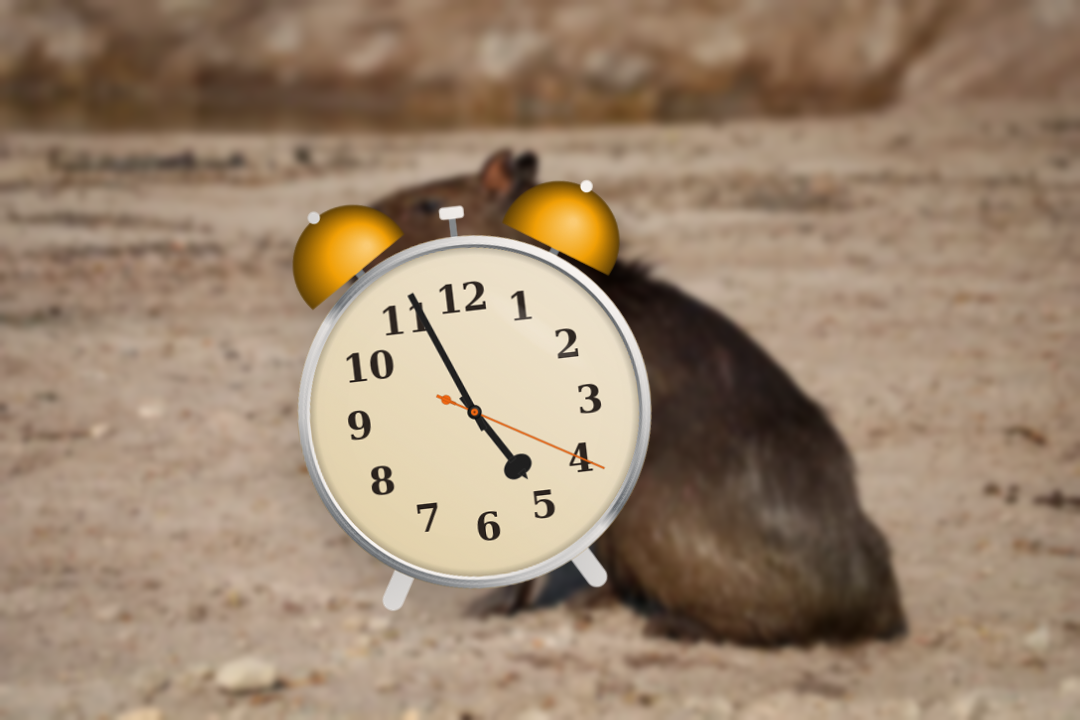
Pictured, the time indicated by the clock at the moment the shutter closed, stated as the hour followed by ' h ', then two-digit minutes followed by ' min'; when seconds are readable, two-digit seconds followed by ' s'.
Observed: 4 h 56 min 20 s
